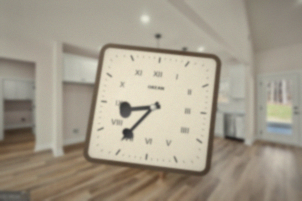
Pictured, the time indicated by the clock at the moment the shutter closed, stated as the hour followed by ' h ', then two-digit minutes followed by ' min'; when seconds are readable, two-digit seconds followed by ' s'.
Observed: 8 h 36 min
